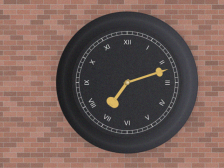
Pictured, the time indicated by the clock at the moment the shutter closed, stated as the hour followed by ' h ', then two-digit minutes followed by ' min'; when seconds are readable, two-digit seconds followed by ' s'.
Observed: 7 h 12 min
